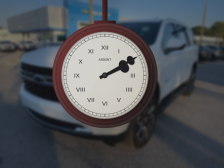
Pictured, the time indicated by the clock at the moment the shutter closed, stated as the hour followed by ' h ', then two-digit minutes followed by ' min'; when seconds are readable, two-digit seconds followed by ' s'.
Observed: 2 h 10 min
